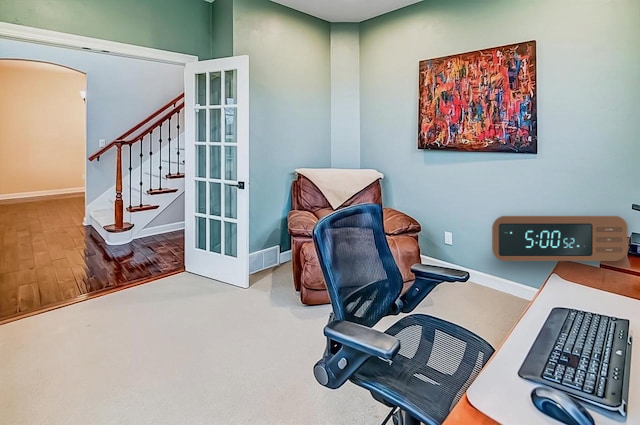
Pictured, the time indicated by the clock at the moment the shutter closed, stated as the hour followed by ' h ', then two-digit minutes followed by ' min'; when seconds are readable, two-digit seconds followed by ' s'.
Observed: 5 h 00 min 52 s
